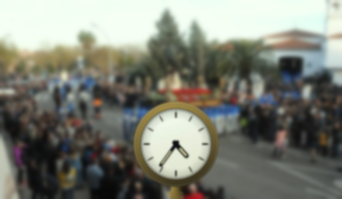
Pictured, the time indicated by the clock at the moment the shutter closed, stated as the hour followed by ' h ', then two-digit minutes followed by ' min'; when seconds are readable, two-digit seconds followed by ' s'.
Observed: 4 h 36 min
